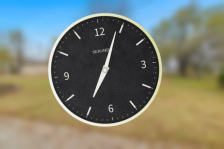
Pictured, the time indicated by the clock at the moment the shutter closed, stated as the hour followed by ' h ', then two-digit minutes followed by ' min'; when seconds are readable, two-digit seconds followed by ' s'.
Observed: 7 h 04 min
